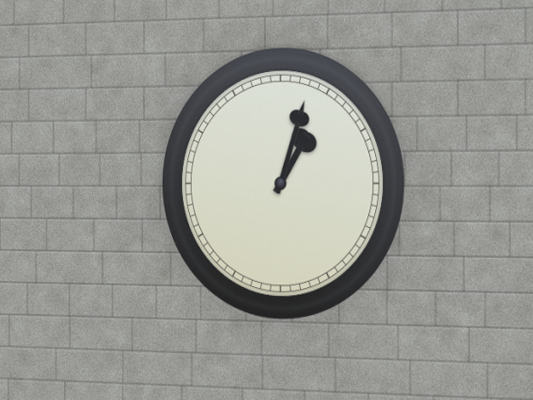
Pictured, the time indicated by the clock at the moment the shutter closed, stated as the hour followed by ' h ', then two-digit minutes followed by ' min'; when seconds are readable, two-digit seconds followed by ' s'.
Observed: 1 h 03 min
